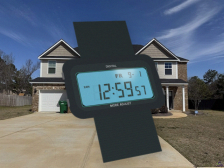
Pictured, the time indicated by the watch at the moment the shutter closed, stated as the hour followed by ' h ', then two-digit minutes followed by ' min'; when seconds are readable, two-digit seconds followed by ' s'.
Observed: 12 h 59 min 57 s
